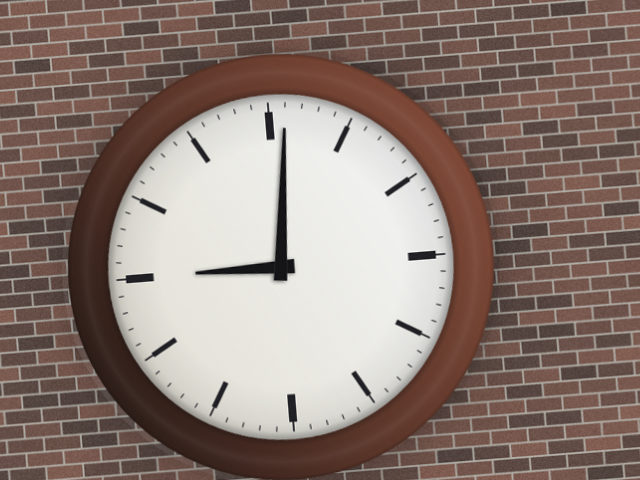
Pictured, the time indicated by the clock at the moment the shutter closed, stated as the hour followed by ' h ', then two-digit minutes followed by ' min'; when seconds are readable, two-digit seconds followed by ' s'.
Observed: 9 h 01 min
